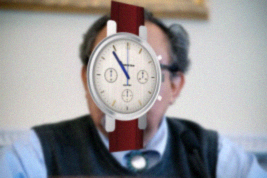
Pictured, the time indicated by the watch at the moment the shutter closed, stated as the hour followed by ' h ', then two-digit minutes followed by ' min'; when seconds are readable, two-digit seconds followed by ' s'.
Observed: 10 h 54 min
